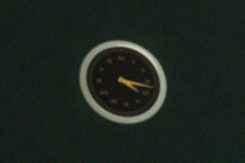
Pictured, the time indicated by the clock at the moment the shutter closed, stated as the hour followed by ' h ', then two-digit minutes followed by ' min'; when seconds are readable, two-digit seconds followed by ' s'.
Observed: 4 h 17 min
